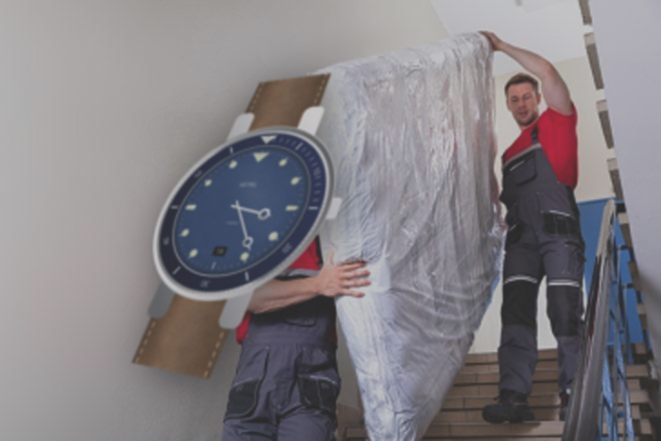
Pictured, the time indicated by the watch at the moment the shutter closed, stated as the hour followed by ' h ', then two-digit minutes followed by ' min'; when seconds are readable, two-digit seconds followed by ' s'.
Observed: 3 h 24 min
